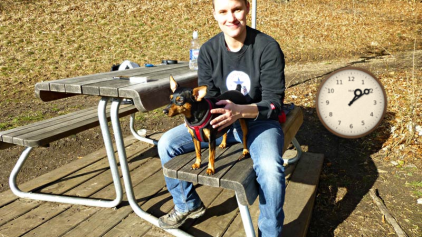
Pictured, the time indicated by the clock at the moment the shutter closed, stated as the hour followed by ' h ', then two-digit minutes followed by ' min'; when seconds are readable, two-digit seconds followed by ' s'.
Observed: 1 h 09 min
